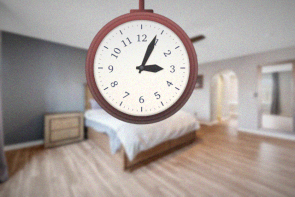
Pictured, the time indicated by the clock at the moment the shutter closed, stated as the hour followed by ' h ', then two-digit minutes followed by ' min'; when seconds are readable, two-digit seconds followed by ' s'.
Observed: 3 h 04 min
